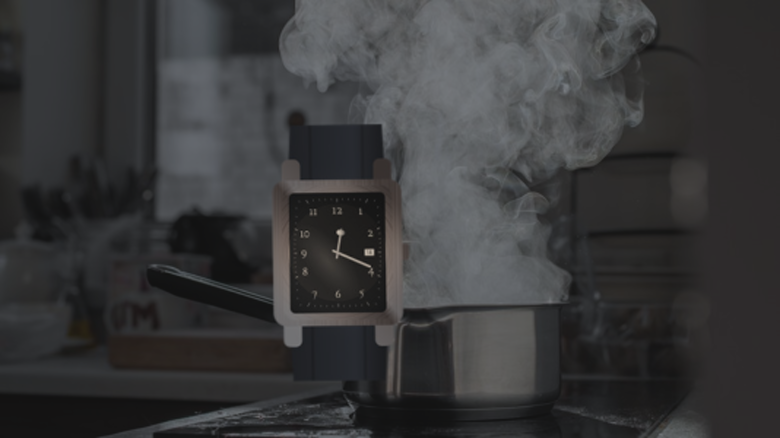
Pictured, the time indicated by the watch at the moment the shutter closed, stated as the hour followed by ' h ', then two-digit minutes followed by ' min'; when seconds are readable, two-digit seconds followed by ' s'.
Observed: 12 h 19 min
